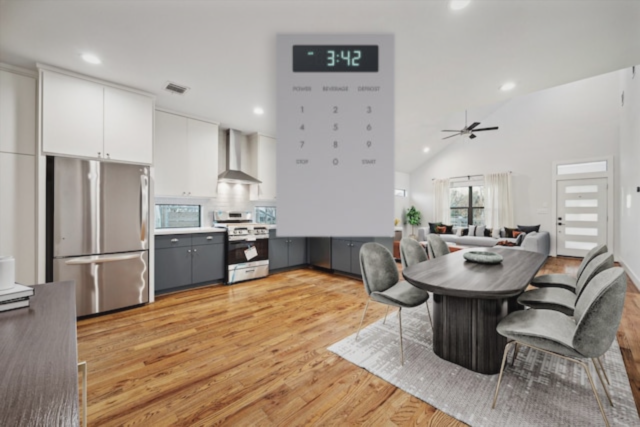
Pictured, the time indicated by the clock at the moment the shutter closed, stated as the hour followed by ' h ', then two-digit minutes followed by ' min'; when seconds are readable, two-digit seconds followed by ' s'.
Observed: 3 h 42 min
